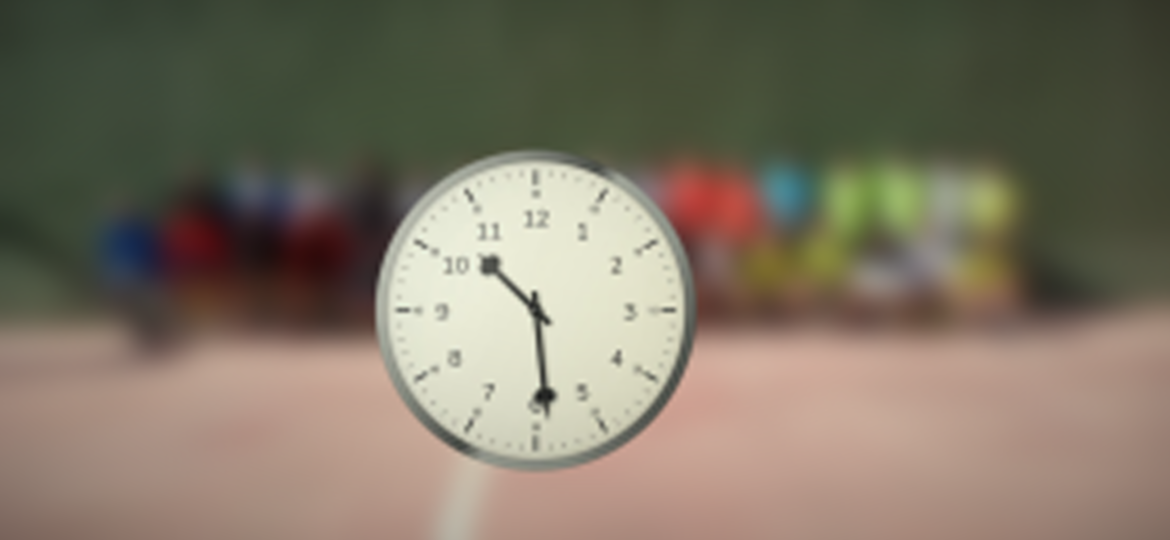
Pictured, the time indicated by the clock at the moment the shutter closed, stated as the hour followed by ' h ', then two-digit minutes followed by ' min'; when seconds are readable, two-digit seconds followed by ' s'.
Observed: 10 h 29 min
